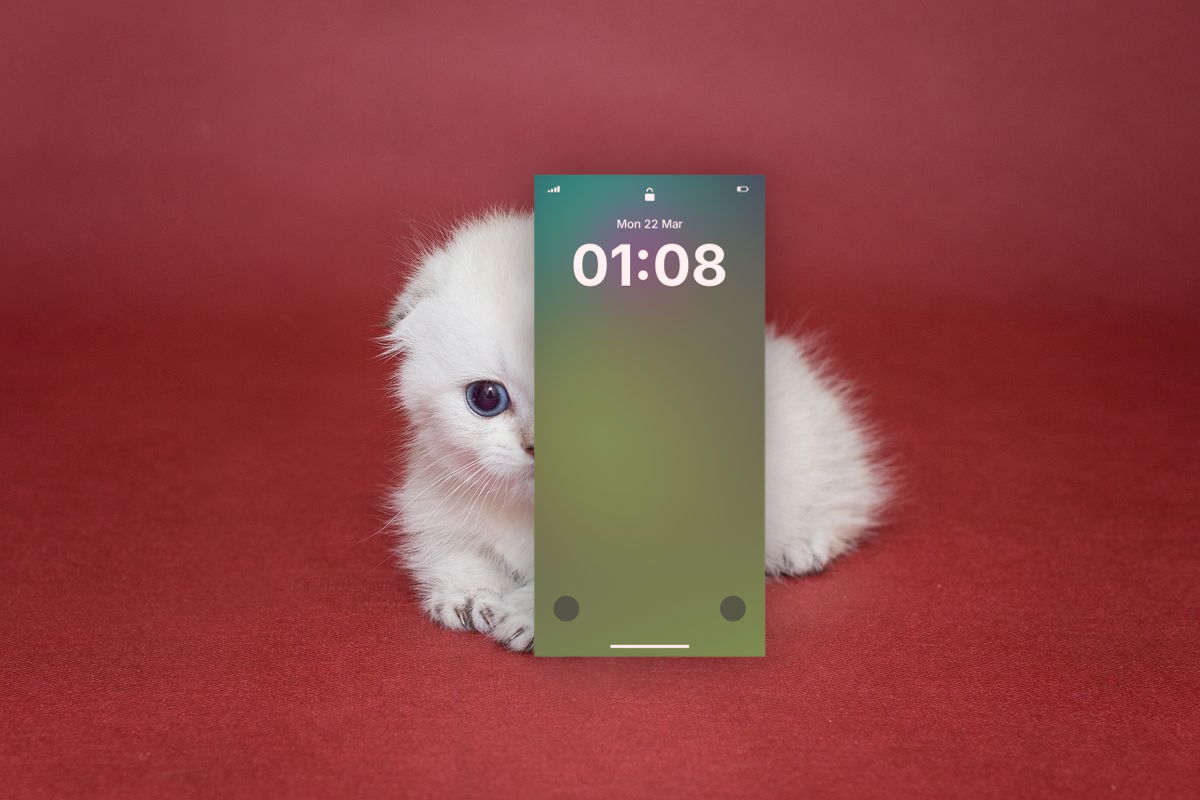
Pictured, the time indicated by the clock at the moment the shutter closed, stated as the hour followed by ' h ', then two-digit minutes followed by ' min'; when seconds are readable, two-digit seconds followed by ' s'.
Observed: 1 h 08 min
